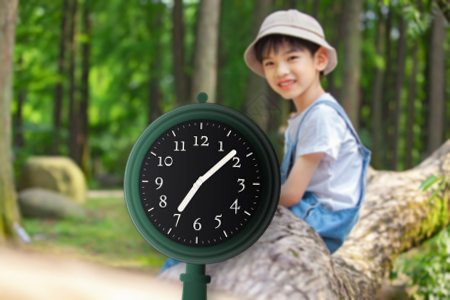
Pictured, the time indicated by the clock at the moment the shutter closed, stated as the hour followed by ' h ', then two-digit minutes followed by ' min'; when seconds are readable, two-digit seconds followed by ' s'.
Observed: 7 h 08 min
